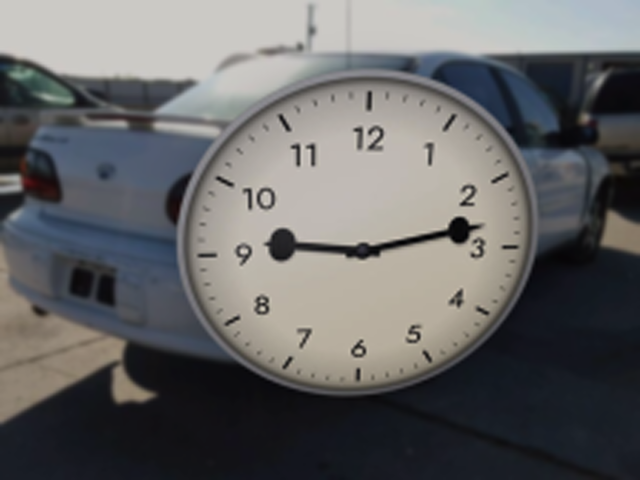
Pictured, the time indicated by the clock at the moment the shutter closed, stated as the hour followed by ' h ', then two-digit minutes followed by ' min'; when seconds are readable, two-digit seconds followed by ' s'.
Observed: 9 h 13 min
